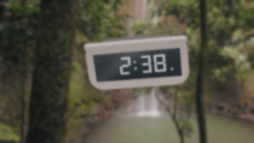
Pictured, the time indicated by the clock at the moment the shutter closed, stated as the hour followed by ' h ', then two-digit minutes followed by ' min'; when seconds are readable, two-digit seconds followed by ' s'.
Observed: 2 h 38 min
